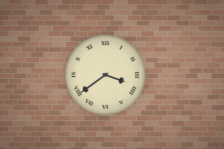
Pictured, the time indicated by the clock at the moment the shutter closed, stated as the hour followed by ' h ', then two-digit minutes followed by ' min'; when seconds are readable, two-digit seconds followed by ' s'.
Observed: 3 h 39 min
